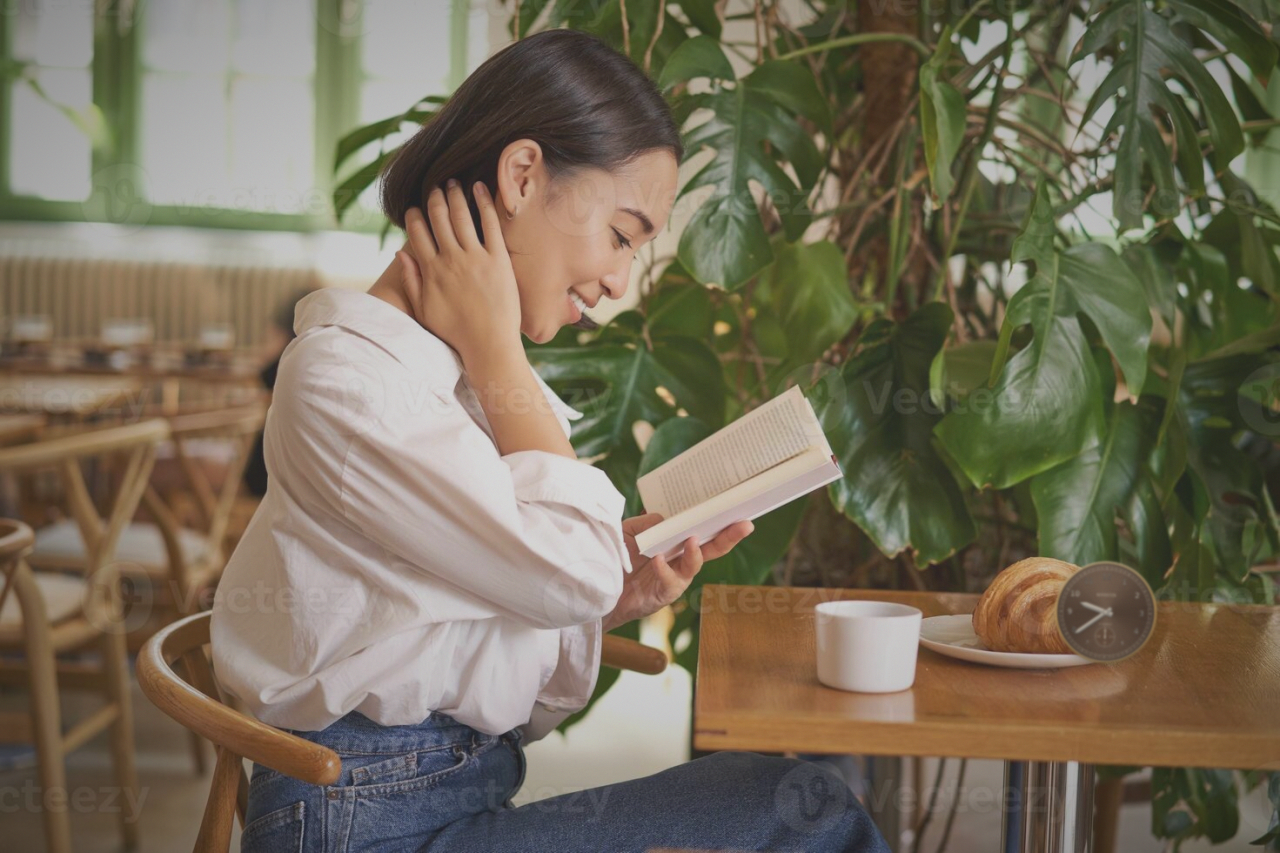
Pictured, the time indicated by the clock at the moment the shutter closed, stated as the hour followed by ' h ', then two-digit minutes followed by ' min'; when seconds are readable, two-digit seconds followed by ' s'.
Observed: 9 h 39 min
